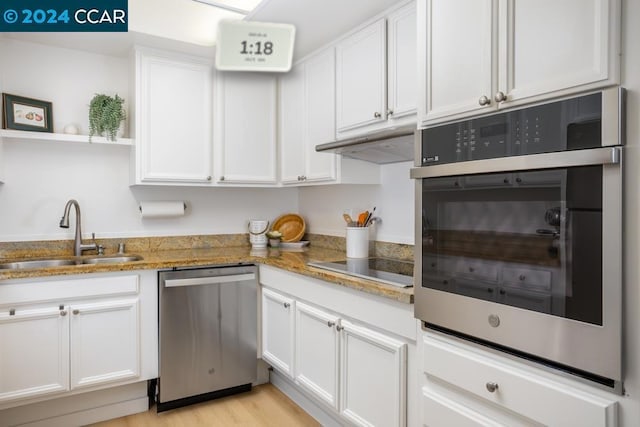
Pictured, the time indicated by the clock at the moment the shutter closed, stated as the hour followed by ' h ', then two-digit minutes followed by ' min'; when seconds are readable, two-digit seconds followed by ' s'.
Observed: 1 h 18 min
